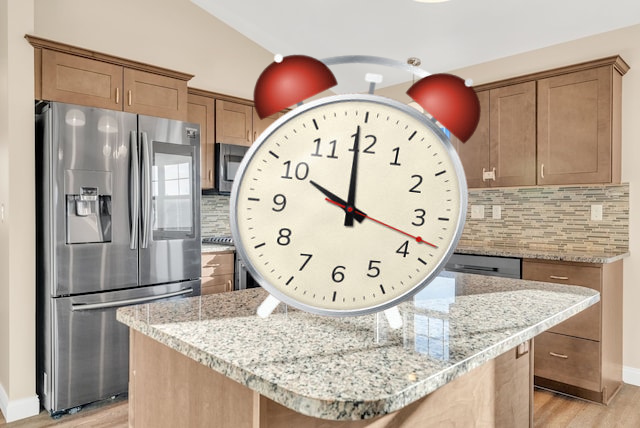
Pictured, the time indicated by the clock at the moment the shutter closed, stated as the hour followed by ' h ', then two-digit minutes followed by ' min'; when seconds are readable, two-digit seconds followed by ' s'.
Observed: 9 h 59 min 18 s
